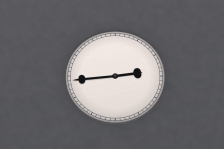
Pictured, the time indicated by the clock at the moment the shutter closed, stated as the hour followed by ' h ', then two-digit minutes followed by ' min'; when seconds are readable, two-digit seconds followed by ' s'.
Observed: 2 h 44 min
